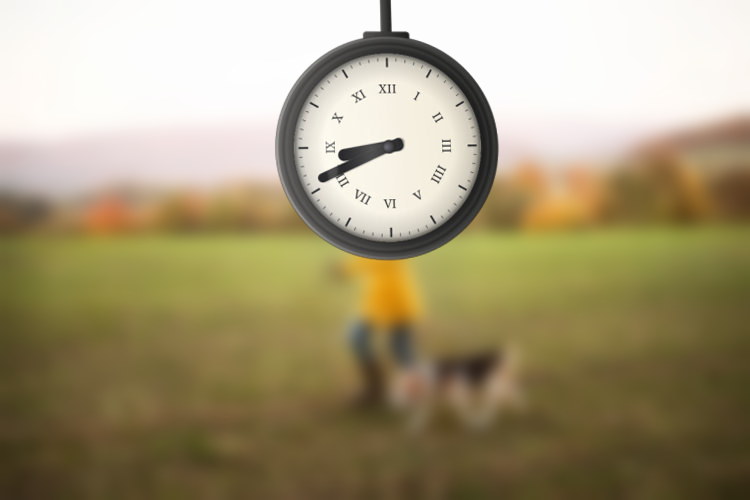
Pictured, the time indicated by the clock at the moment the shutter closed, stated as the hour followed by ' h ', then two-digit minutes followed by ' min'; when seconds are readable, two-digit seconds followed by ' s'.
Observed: 8 h 41 min
